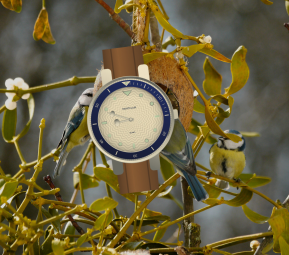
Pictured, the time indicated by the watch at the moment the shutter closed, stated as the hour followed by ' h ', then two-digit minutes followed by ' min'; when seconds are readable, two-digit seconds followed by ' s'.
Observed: 8 h 49 min
